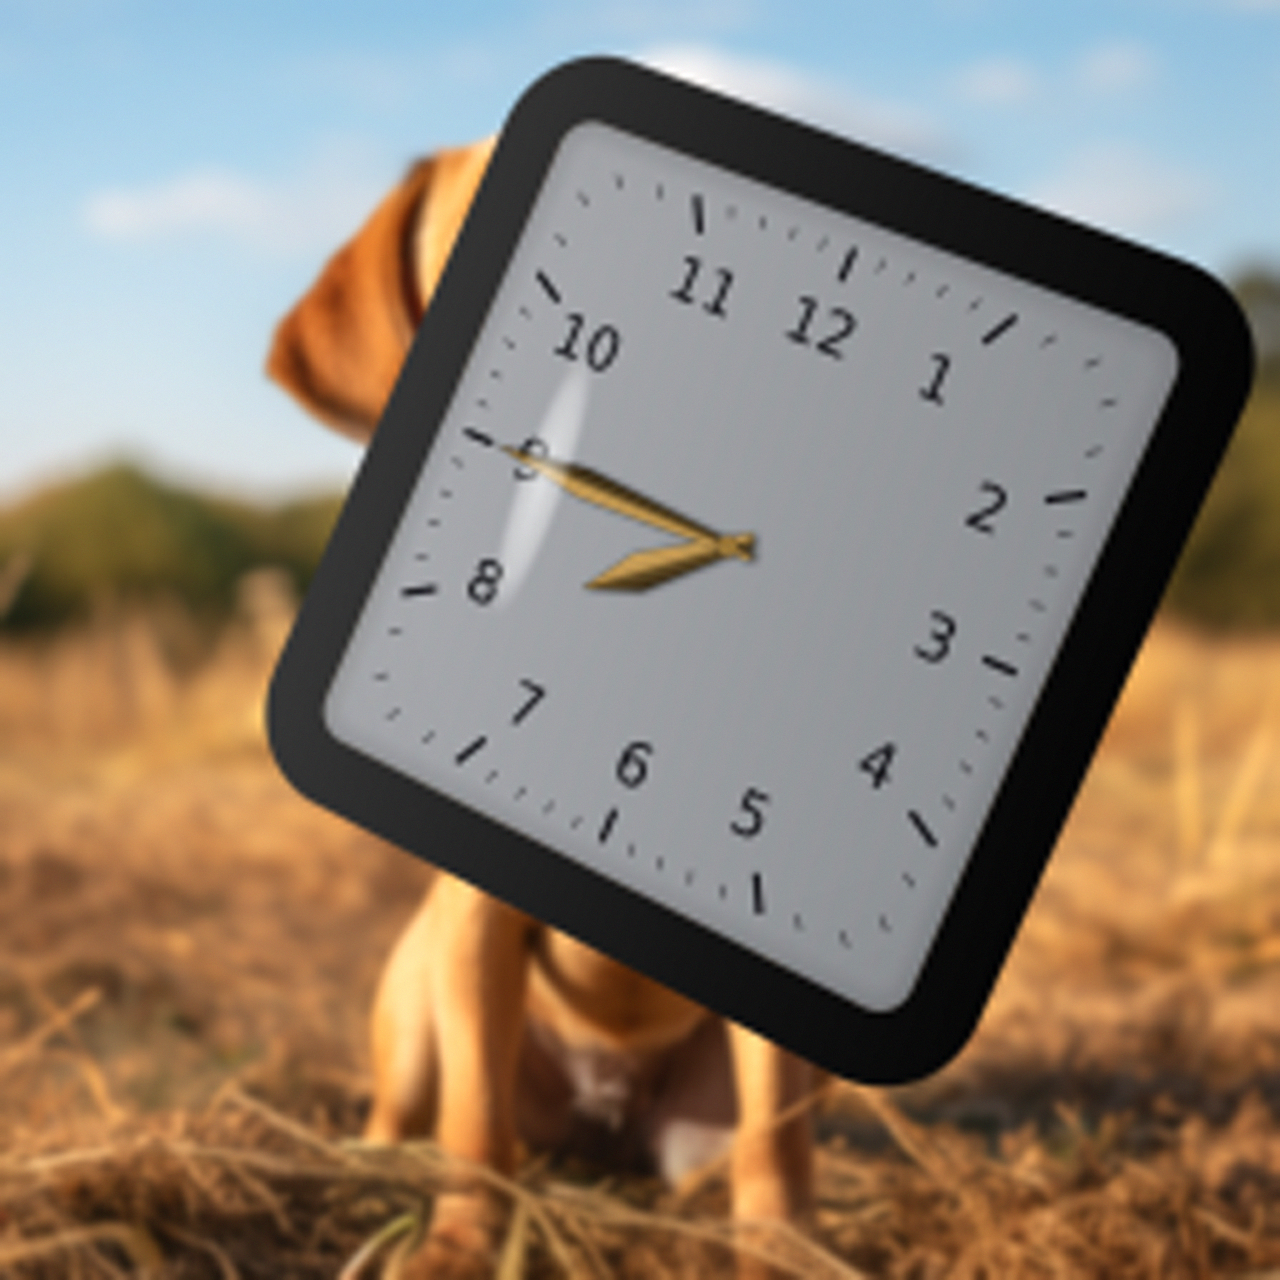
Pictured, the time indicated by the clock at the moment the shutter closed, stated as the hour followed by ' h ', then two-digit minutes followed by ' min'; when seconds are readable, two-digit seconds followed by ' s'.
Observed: 7 h 45 min
